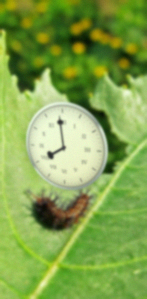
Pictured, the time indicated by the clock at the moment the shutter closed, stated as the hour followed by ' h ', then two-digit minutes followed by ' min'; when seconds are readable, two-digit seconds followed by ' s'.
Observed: 7 h 59 min
